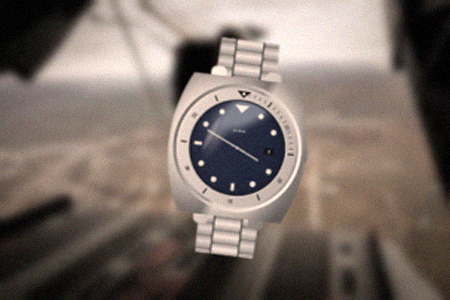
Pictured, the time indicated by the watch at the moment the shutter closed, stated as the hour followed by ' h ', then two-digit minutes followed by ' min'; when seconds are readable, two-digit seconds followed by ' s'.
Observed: 3 h 49 min
